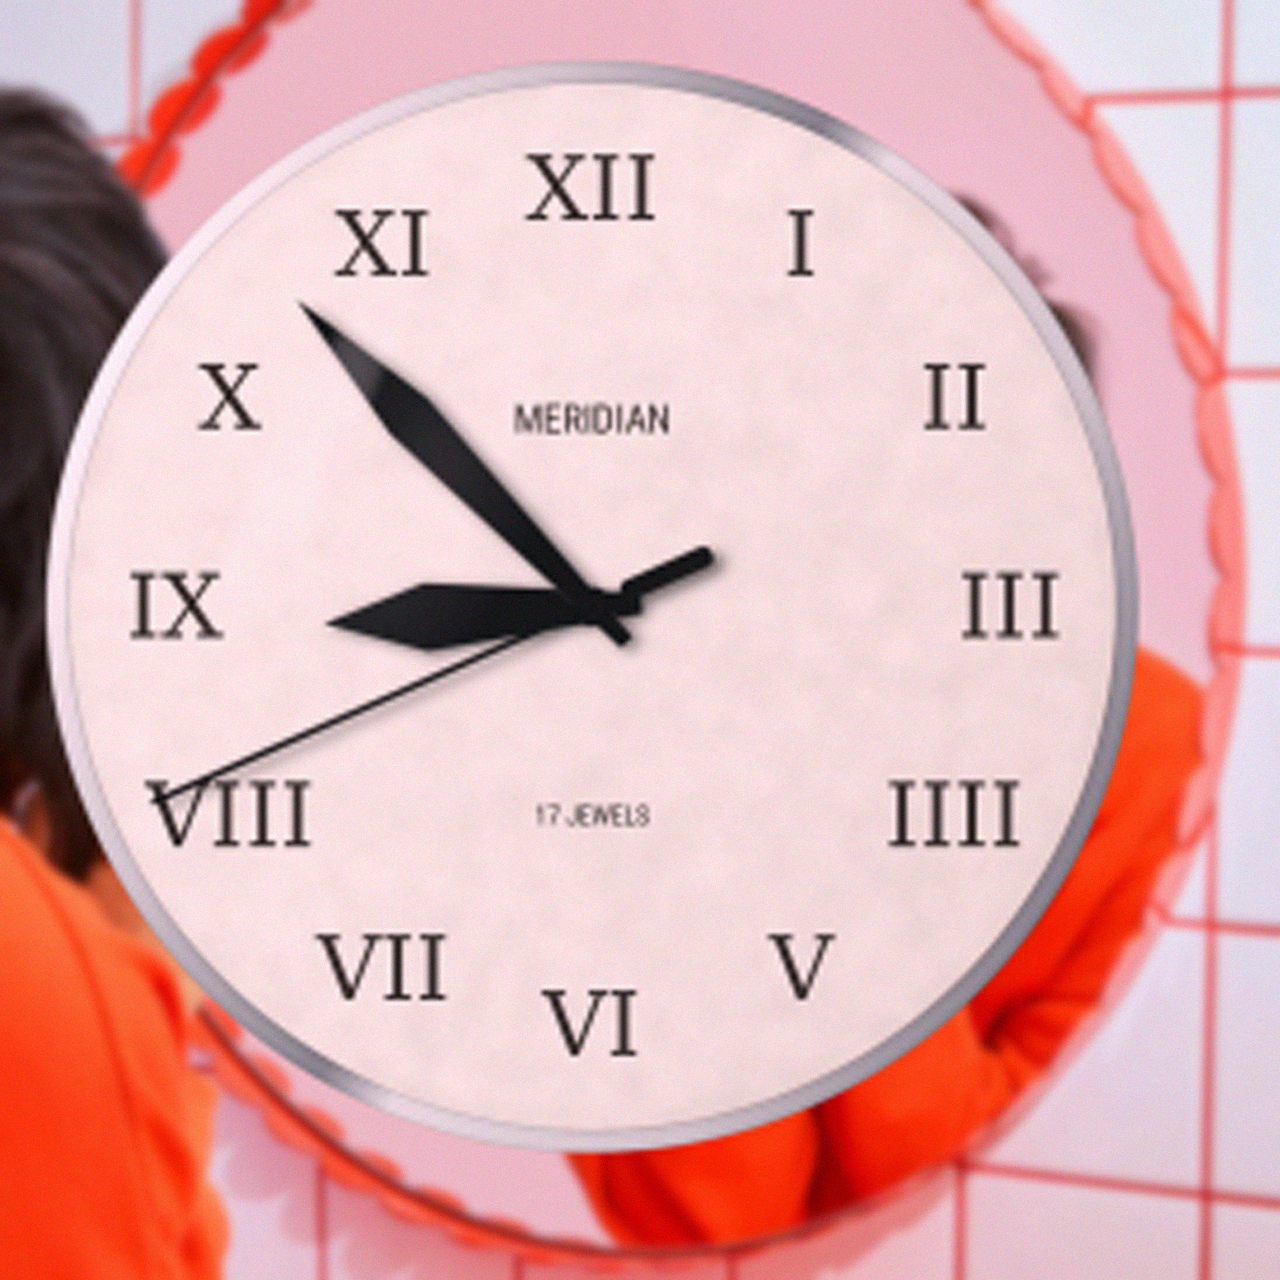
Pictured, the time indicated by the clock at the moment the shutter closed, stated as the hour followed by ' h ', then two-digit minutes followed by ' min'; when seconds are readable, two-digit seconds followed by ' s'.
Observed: 8 h 52 min 41 s
